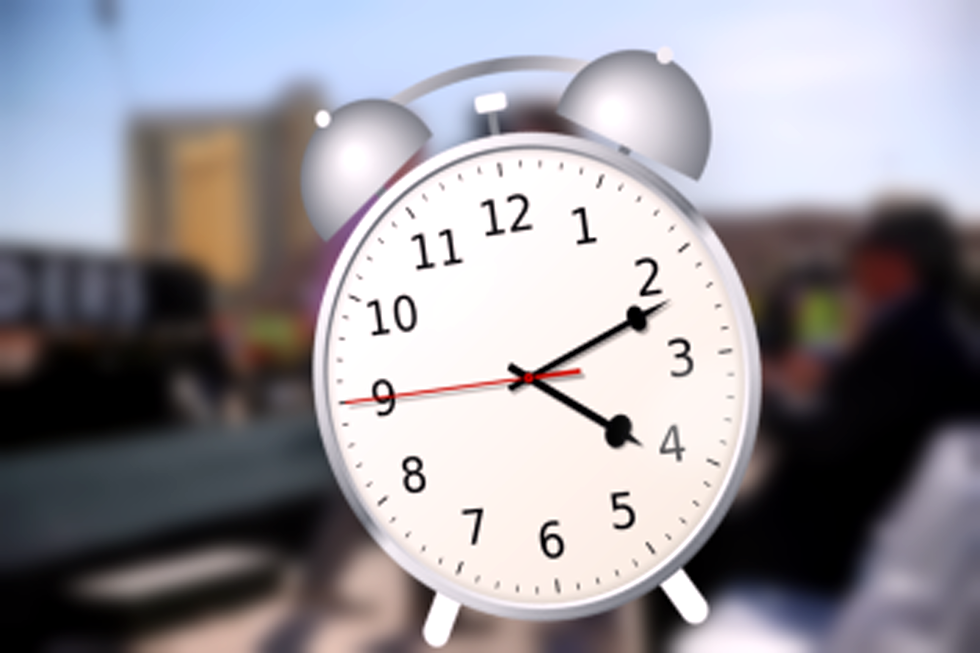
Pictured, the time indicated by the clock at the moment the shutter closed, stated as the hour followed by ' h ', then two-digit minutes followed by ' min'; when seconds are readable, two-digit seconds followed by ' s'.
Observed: 4 h 11 min 45 s
